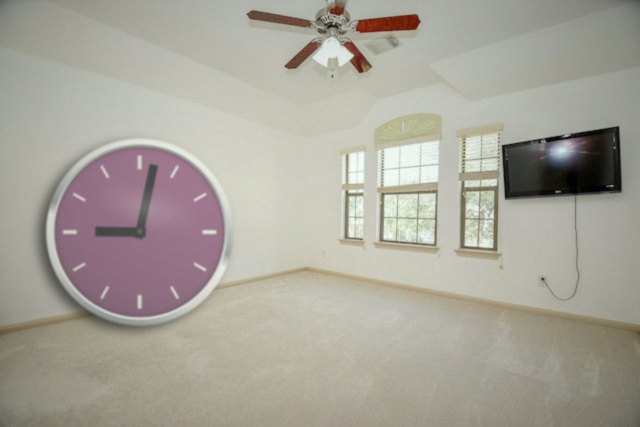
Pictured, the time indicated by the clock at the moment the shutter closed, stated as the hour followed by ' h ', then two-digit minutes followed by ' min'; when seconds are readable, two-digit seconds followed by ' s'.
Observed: 9 h 02 min
